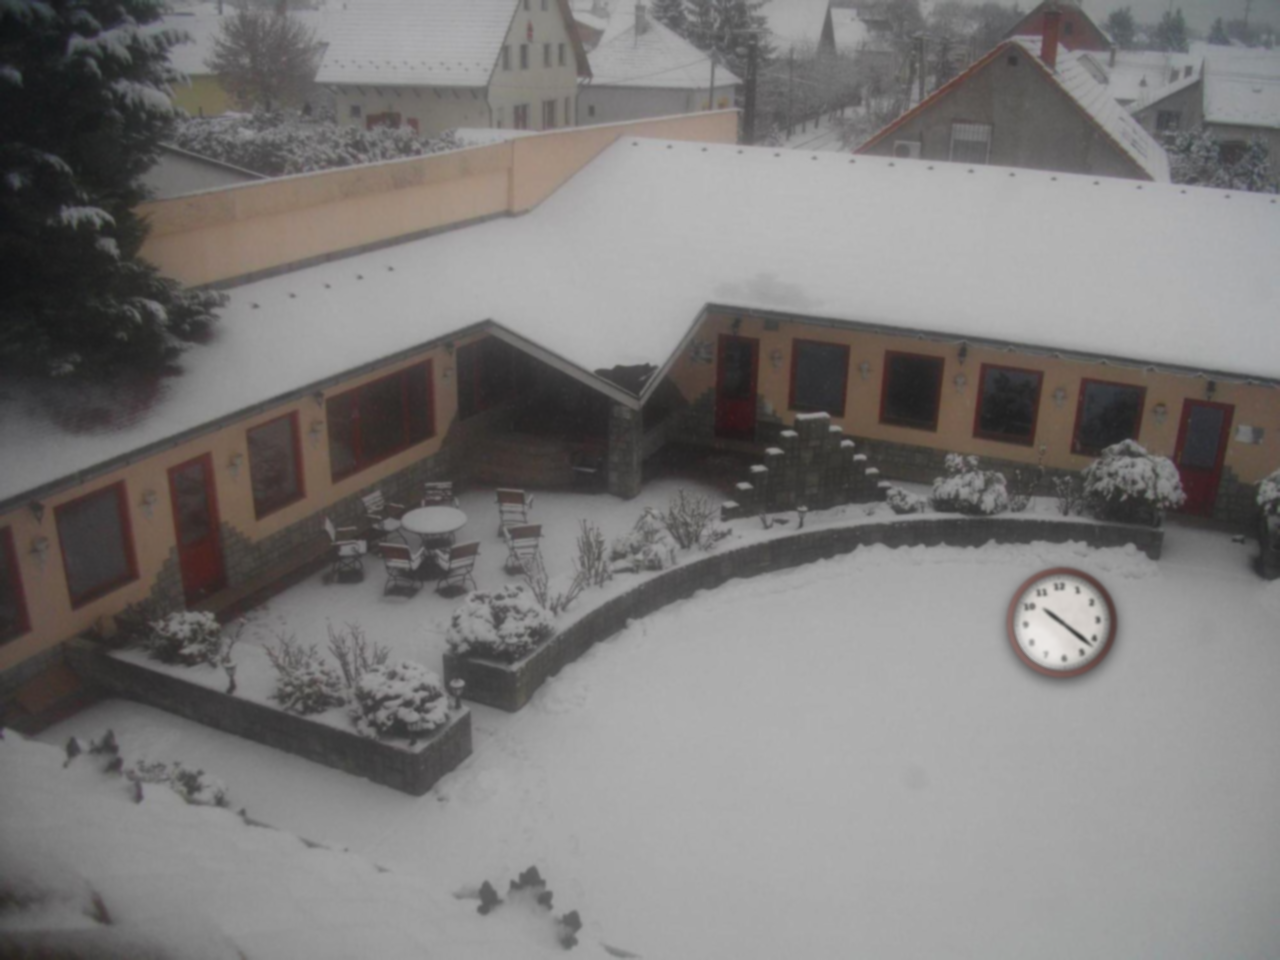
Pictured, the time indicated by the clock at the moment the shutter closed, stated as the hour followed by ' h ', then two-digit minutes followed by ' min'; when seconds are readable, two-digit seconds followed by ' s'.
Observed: 10 h 22 min
